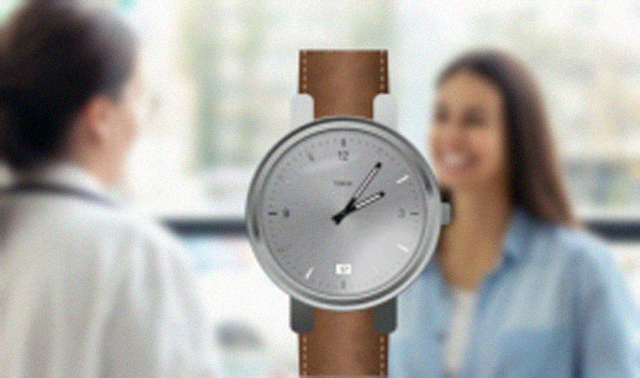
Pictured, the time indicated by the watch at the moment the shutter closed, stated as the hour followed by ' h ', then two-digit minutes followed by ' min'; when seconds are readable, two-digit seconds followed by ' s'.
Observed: 2 h 06 min
